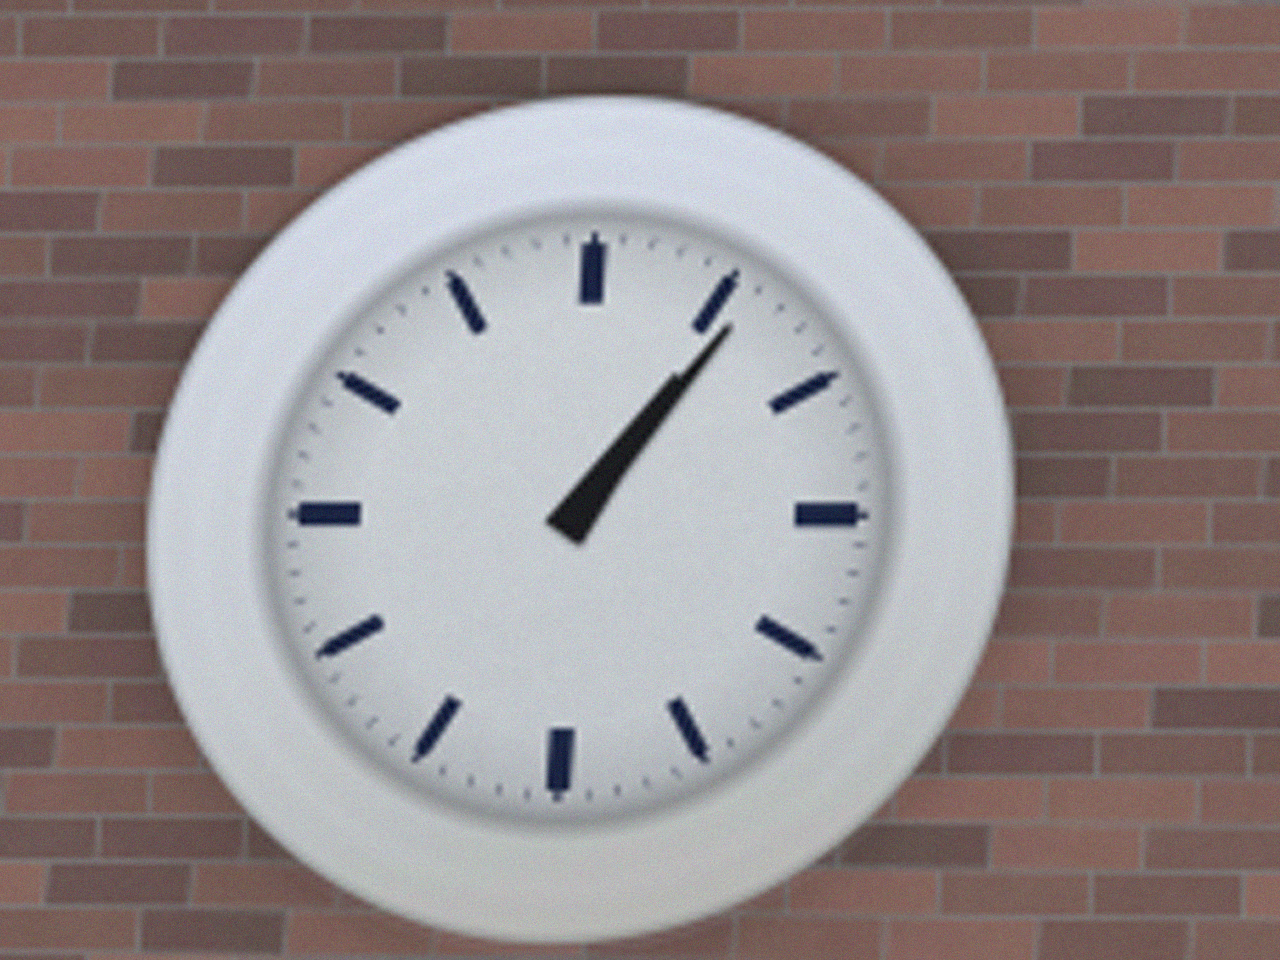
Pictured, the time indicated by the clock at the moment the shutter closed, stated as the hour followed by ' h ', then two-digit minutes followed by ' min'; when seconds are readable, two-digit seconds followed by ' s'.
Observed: 1 h 06 min
